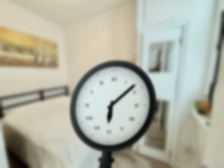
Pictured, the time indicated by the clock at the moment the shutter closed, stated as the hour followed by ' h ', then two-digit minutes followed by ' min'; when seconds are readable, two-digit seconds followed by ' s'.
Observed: 6 h 08 min
